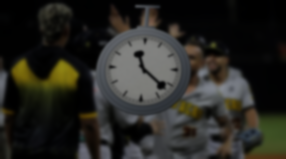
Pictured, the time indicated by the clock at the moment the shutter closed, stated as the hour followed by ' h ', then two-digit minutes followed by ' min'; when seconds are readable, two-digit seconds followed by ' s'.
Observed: 11 h 22 min
